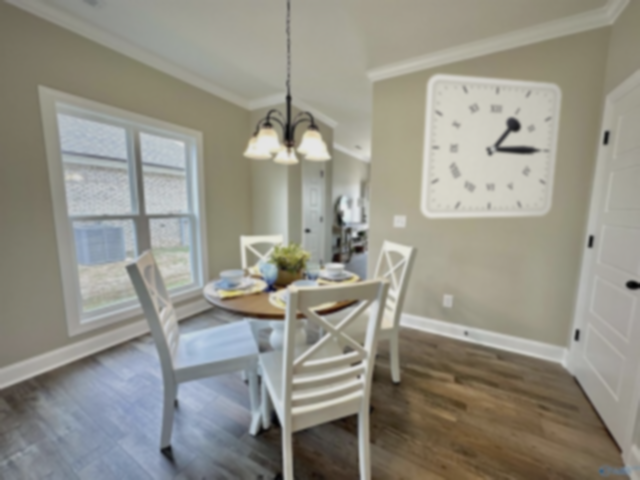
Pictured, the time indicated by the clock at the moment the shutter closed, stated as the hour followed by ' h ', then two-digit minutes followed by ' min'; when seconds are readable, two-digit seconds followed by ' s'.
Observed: 1 h 15 min
